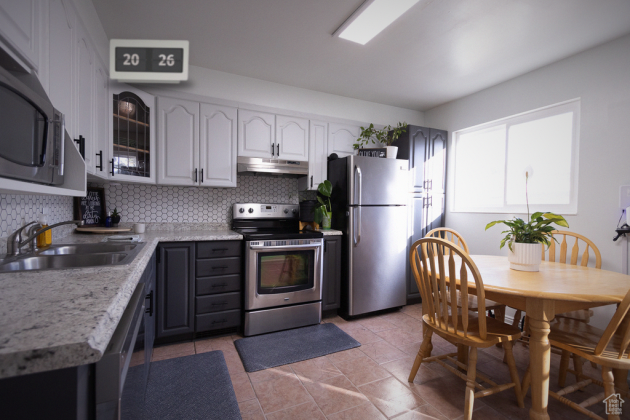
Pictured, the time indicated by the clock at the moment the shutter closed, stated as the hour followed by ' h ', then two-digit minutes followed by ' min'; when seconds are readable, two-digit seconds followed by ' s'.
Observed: 20 h 26 min
